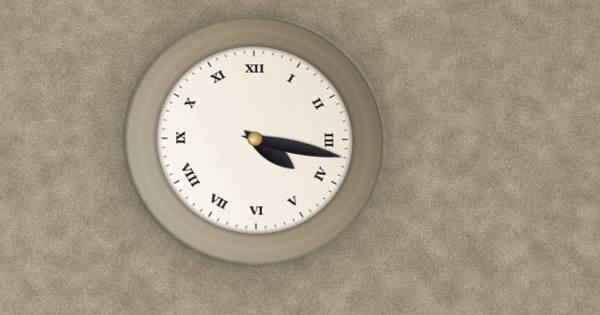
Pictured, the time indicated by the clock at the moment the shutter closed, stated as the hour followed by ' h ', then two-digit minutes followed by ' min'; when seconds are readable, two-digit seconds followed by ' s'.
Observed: 4 h 17 min
